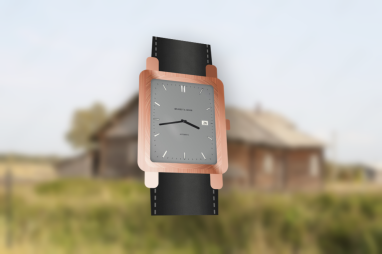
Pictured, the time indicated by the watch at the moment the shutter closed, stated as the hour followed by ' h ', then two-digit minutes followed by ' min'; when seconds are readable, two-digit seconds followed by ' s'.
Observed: 3 h 43 min
